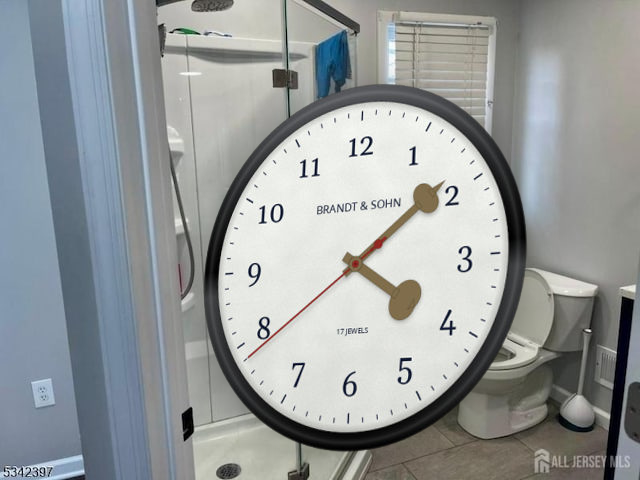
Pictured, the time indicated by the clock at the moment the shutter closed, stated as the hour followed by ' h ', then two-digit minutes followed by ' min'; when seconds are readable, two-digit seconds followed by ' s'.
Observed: 4 h 08 min 39 s
